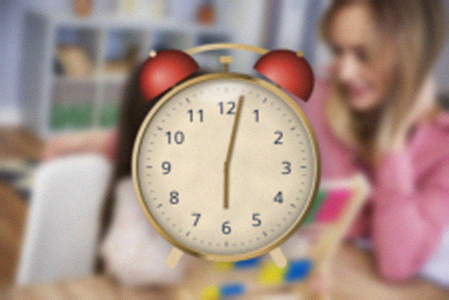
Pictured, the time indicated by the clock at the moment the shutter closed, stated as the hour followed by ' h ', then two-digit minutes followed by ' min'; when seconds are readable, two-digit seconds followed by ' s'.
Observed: 6 h 02 min
